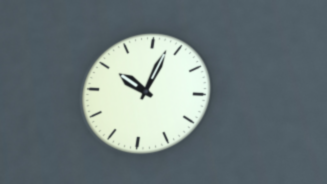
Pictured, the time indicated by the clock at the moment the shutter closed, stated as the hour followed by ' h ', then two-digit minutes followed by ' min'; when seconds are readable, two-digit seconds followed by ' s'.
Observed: 10 h 03 min
